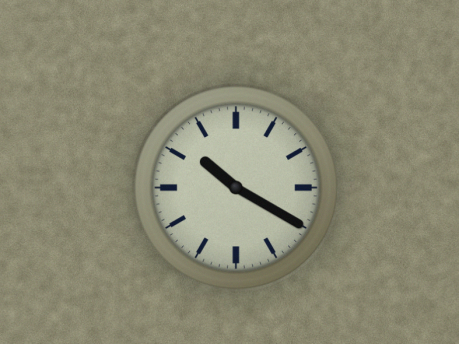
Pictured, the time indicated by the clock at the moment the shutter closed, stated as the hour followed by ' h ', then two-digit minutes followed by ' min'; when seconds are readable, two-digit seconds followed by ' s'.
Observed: 10 h 20 min
